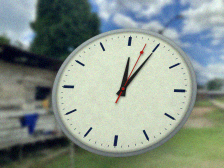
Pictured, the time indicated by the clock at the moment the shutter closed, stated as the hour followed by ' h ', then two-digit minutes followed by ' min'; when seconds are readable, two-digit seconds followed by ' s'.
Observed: 12 h 05 min 03 s
